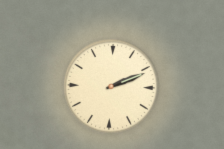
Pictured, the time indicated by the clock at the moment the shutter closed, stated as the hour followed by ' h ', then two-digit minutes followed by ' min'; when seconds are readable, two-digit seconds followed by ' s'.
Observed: 2 h 11 min
